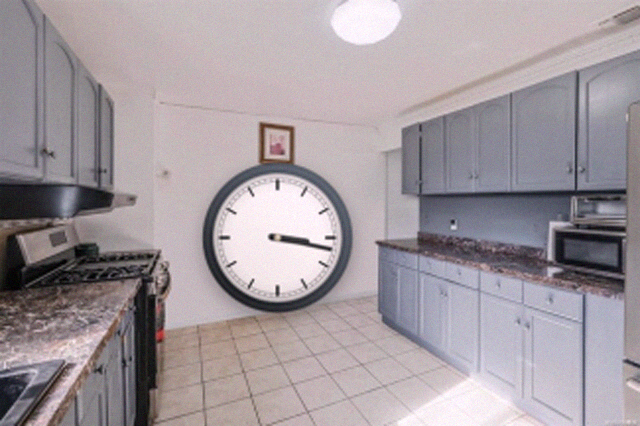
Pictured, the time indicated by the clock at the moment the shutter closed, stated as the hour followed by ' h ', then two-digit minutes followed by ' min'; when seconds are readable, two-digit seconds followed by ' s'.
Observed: 3 h 17 min
